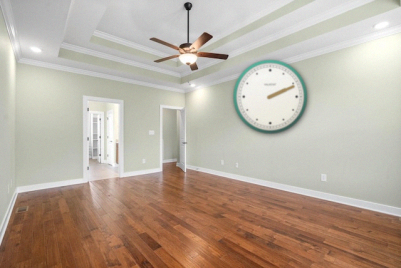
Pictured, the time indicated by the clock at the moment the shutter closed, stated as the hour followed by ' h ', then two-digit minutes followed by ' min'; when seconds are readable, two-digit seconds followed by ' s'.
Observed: 2 h 11 min
